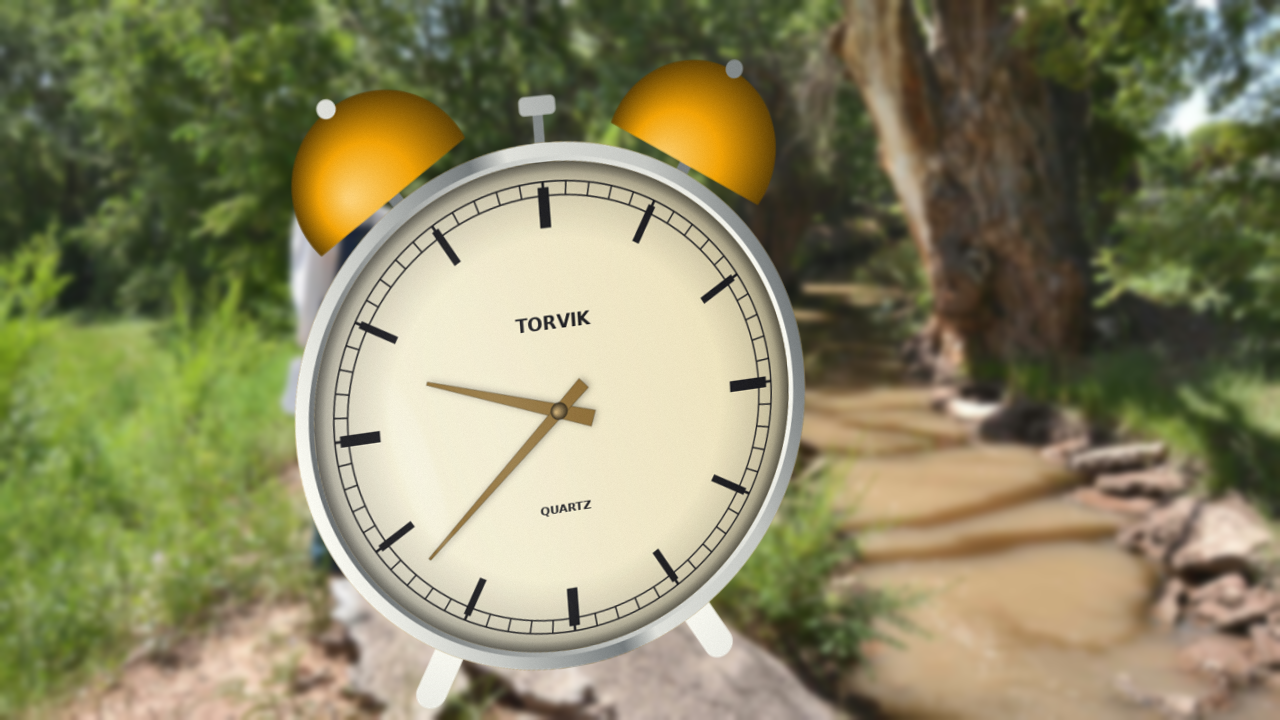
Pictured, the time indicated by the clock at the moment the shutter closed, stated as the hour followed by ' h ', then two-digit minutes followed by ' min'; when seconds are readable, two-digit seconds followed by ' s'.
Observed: 9 h 38 min
